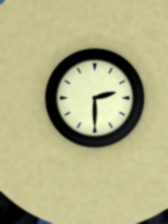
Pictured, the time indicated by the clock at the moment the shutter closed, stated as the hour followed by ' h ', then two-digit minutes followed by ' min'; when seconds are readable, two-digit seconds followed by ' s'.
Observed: 2 h 30 min
